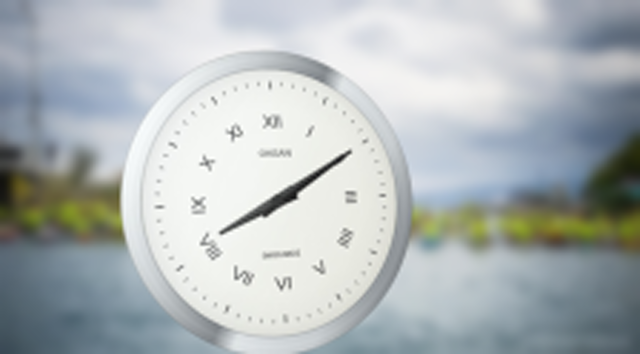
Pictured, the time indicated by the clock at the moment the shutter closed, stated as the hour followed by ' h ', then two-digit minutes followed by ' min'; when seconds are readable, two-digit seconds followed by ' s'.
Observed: 8 h 10 min
